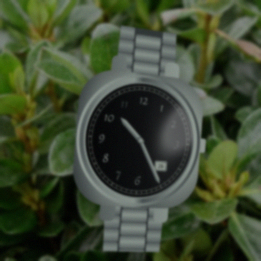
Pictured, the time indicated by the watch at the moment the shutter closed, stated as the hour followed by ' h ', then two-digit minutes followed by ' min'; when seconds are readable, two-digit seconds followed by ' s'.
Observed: 10 h 25 min
